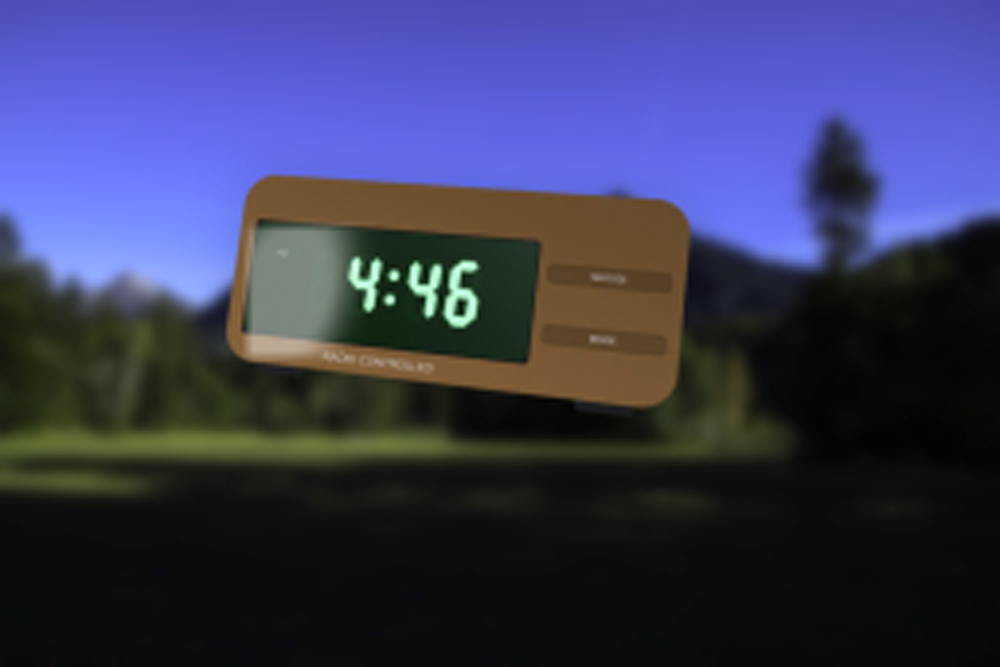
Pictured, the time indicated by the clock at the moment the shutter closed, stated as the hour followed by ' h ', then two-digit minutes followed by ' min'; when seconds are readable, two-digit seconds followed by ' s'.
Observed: 4 h 46 min
